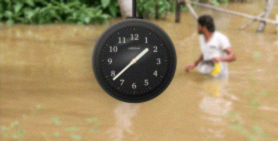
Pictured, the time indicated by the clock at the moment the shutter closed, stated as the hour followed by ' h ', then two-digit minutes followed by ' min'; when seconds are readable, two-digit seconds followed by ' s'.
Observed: 1 h 38 min
